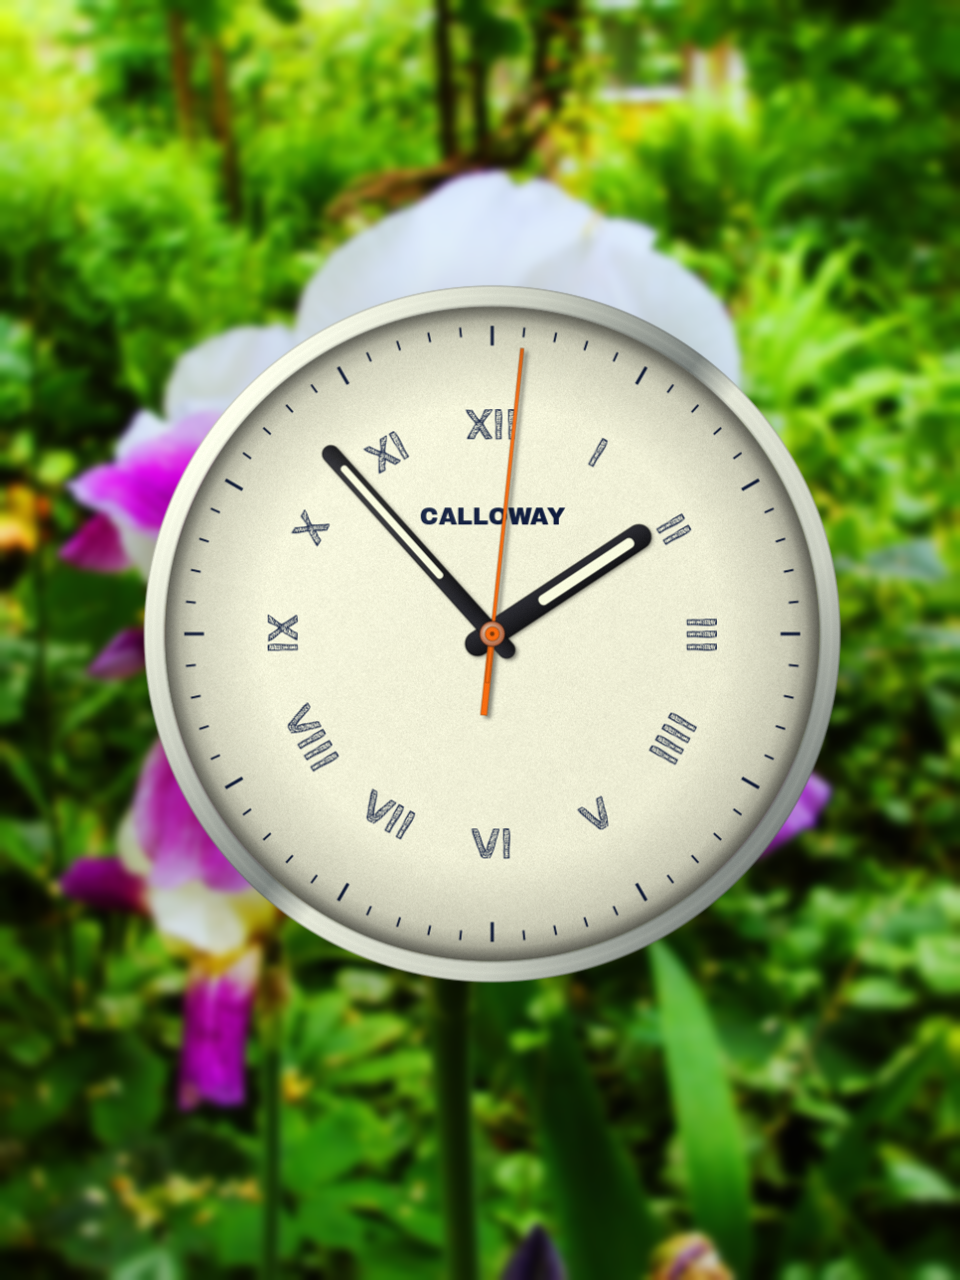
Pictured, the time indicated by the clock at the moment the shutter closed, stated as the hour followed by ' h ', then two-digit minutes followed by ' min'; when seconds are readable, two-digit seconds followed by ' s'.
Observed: 1 h 53 min 01 s
